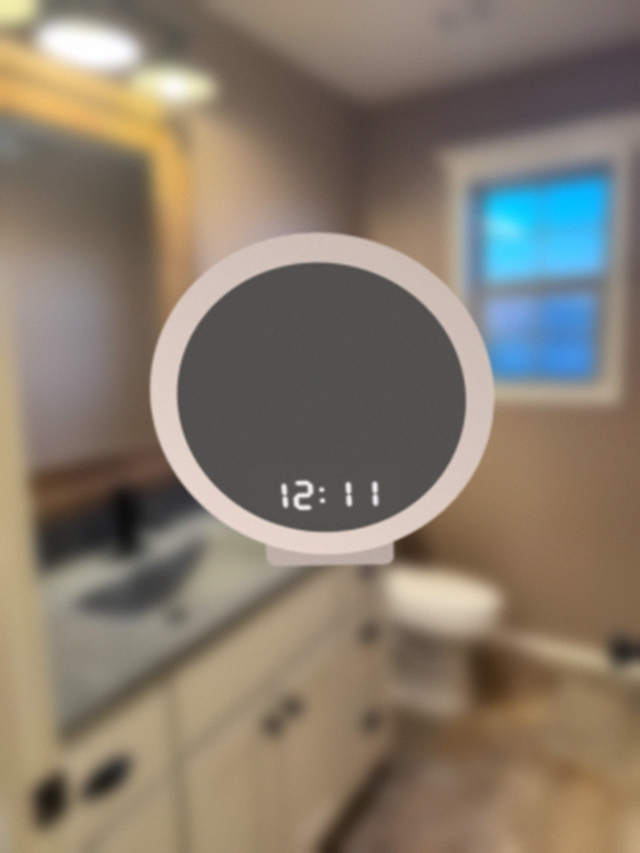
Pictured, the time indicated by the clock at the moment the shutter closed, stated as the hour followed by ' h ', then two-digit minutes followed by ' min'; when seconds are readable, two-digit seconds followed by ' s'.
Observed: 12 h 11 min
